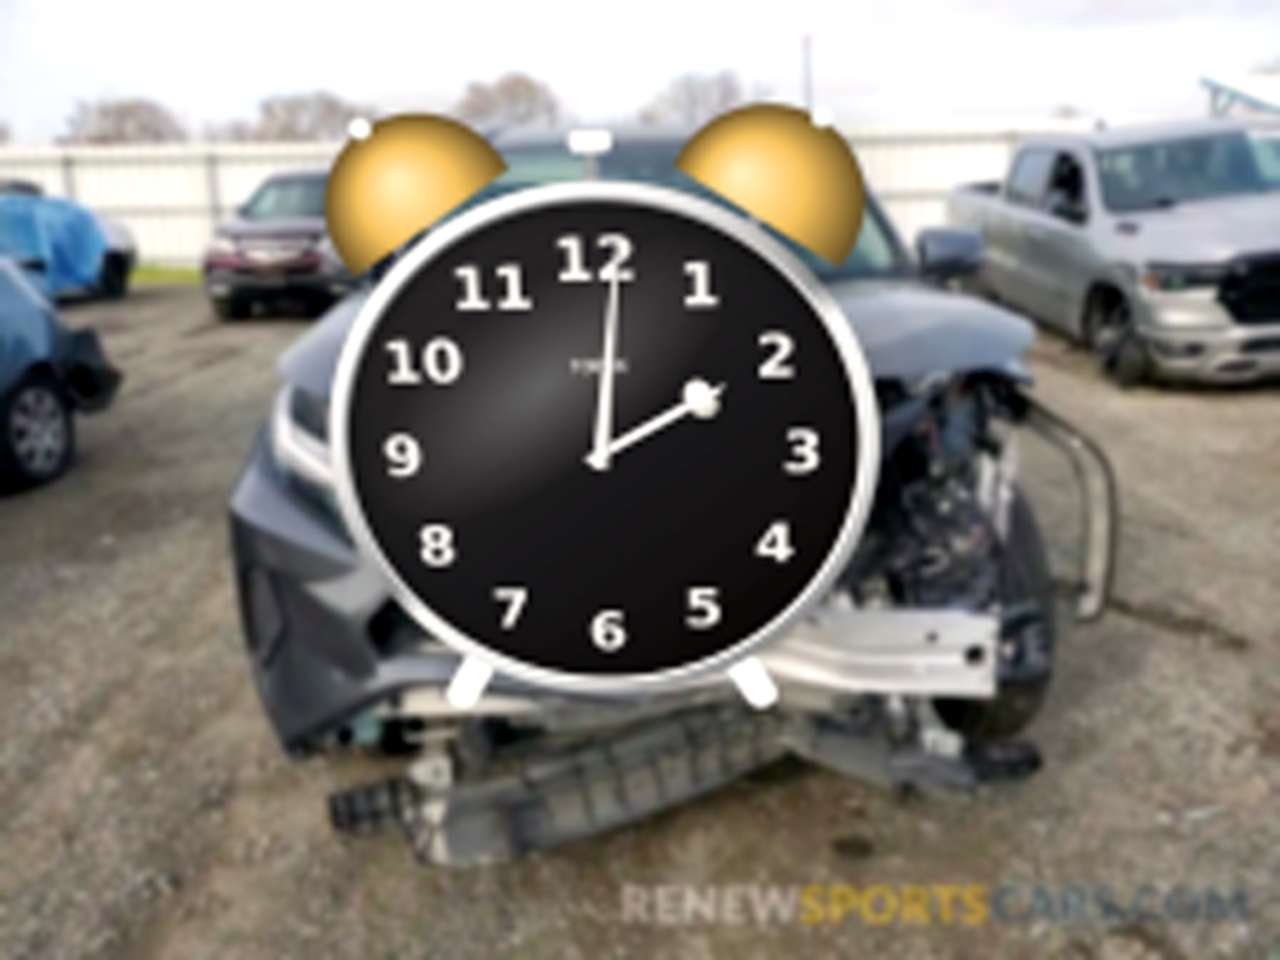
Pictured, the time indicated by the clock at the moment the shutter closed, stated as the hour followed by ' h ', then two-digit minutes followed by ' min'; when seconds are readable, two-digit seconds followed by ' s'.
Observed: 2 h 01 min
